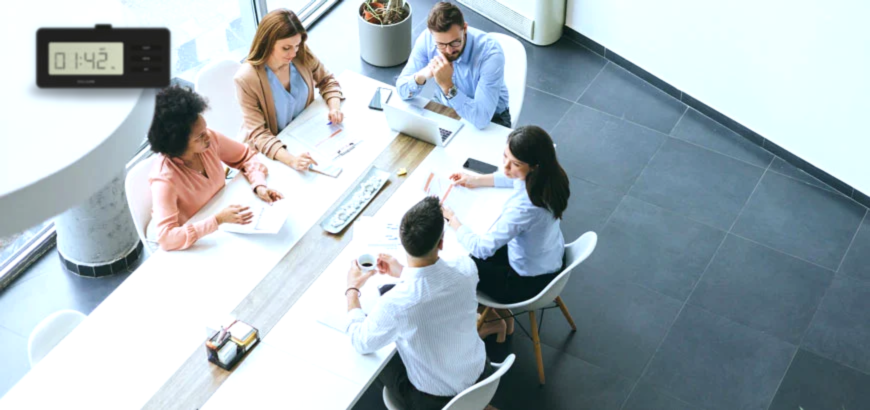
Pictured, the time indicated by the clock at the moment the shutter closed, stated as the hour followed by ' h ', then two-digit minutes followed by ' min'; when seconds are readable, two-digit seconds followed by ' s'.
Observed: 1 h 42 min
